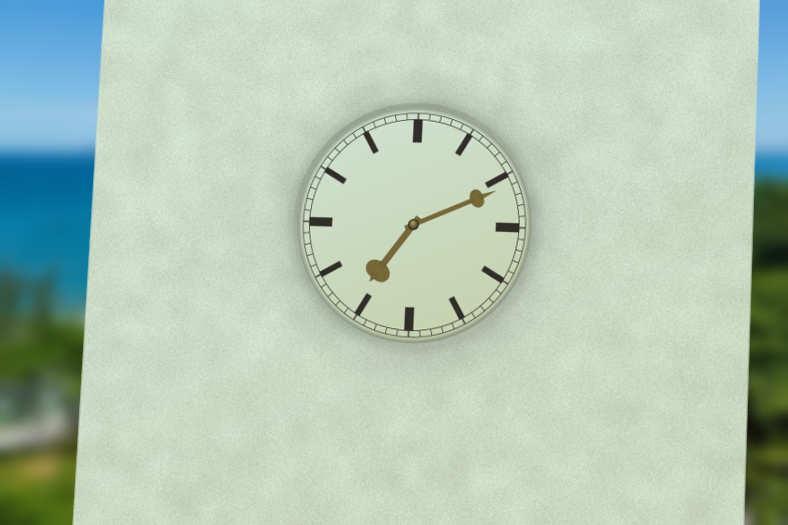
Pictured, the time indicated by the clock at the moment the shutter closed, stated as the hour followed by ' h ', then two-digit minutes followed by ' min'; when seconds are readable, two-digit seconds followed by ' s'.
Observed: 7 h 11 min
